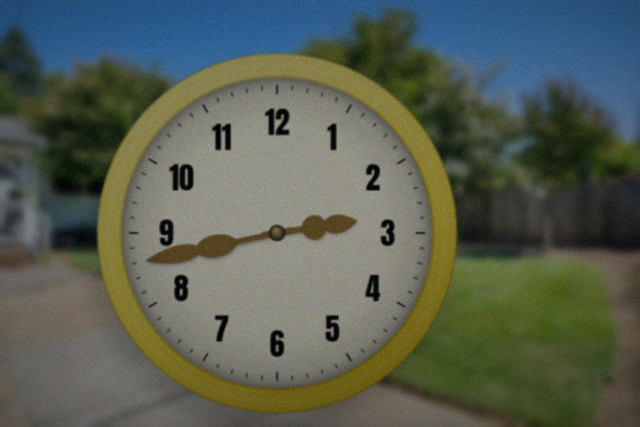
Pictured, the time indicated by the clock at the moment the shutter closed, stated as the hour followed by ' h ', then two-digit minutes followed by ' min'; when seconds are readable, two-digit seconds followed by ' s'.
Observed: 2 h 43 min
